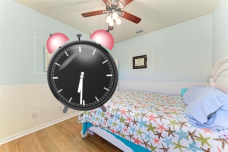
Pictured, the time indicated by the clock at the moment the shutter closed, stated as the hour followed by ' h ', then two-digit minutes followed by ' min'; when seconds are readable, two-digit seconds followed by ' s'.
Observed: 6 h 31 min
